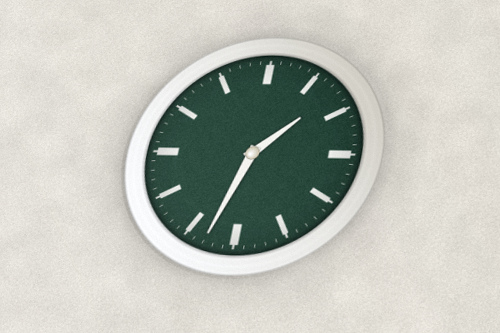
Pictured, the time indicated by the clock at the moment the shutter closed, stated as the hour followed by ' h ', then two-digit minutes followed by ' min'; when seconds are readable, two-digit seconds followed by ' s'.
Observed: 1 h 33 min
